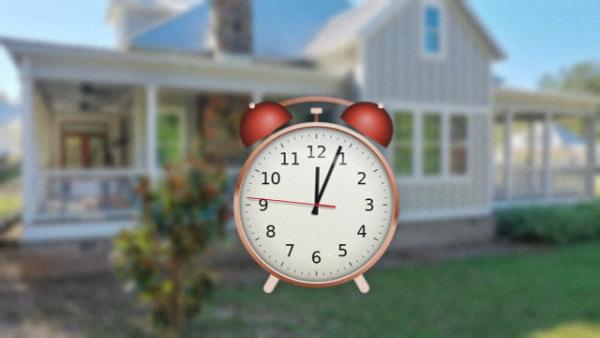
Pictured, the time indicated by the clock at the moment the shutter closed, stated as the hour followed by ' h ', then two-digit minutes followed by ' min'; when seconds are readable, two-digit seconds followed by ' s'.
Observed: 12 h 03 min 46 s
